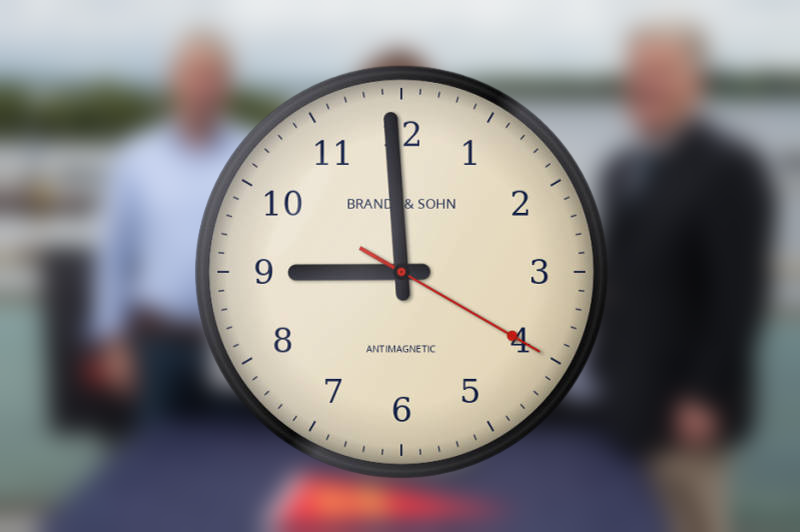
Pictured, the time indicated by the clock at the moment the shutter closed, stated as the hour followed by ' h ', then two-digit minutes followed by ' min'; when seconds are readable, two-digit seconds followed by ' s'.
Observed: 8 h 59 min 20 s
